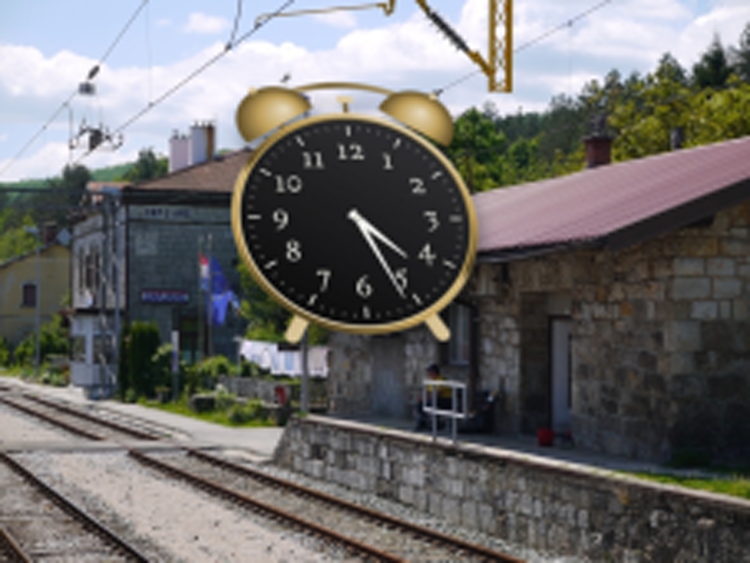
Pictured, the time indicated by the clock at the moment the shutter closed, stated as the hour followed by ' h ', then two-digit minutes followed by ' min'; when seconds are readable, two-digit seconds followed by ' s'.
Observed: 4 h 26 min
